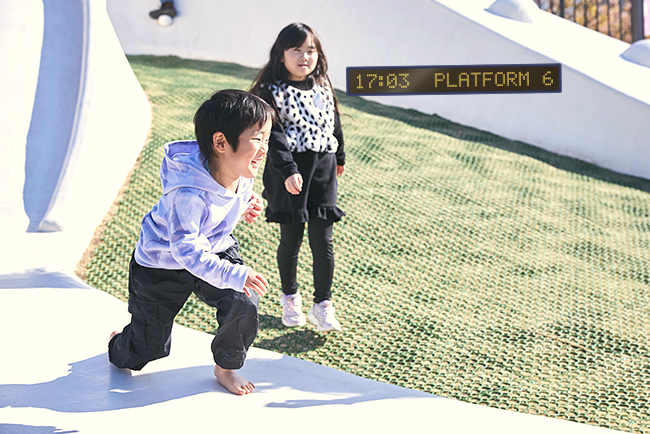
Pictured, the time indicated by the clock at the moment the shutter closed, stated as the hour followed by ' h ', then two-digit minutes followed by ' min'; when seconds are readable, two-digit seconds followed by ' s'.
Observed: 17 h 03 min
